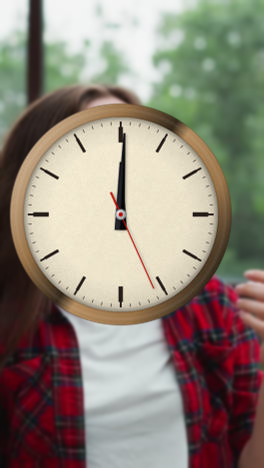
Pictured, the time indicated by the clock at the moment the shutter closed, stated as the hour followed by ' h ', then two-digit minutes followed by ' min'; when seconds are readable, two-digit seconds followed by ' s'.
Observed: 12 h 00 min 26 s
